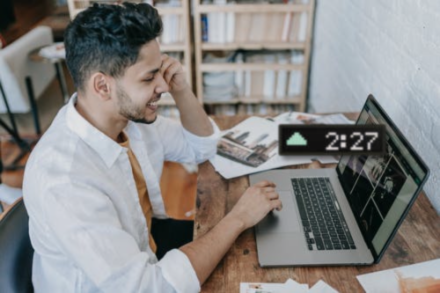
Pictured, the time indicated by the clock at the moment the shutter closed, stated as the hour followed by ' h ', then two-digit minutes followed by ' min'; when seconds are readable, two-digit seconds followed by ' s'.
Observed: 2 h 27 min
